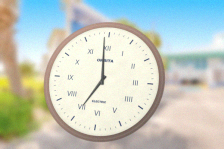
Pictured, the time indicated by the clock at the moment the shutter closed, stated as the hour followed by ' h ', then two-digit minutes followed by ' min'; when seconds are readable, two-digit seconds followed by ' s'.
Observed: 6 h 59 min
